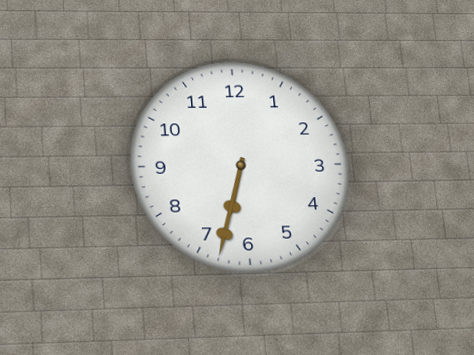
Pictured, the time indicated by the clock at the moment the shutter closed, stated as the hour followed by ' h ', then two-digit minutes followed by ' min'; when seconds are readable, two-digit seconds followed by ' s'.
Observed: 6 h 33 min
